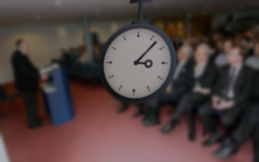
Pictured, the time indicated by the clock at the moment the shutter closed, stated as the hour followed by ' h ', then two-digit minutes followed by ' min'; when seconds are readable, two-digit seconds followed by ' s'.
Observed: 3 h 07 min
